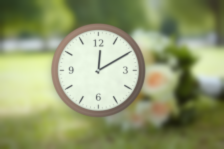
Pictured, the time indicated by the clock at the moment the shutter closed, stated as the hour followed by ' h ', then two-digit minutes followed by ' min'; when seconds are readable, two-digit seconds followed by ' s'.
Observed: 12 h 10 min
